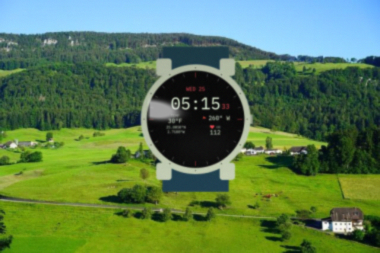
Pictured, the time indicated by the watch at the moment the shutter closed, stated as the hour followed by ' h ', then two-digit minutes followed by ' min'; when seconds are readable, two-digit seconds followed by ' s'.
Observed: 5 h 15 min
